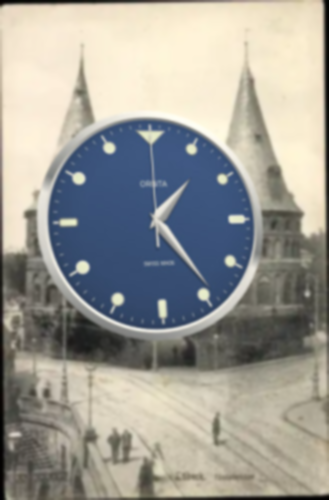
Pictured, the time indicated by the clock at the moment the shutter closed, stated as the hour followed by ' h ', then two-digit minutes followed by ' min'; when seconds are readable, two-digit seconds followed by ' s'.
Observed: 1 h 24 min 00 s
